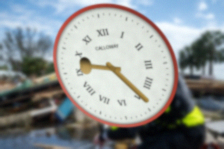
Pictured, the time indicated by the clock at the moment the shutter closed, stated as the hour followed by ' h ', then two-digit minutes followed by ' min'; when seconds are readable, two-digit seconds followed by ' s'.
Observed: 9 h 24 min
